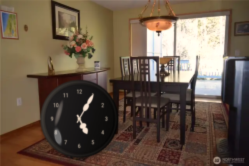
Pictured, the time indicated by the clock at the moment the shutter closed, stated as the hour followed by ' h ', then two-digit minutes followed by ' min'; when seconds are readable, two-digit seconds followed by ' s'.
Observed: 5 h 05 min
